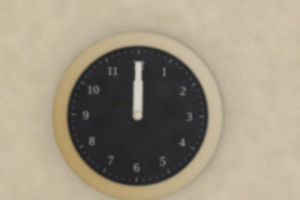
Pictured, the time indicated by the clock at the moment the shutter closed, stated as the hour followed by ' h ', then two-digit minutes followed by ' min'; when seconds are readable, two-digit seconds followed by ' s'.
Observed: 12 h 00 min
